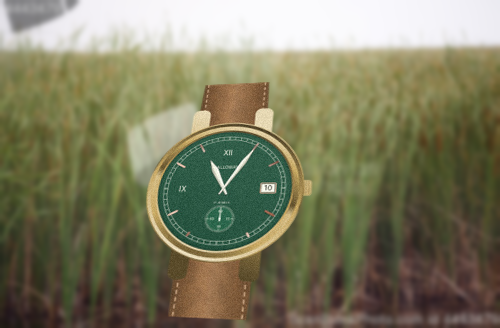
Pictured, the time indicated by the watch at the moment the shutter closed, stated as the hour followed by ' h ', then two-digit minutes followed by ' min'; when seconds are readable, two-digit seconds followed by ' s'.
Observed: 11 h 05 min
